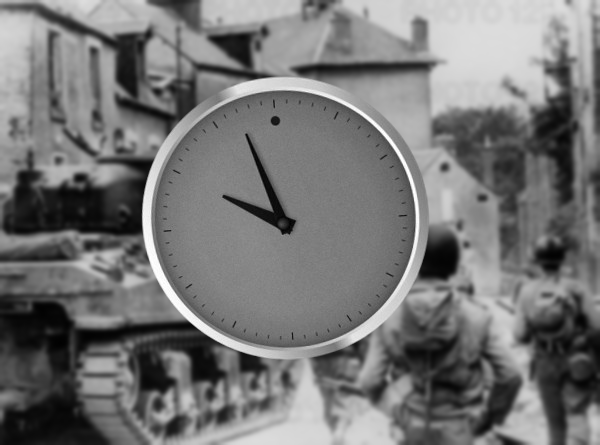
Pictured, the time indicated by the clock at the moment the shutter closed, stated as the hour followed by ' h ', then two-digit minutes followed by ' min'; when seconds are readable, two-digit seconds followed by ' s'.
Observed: 9 h 57 min
